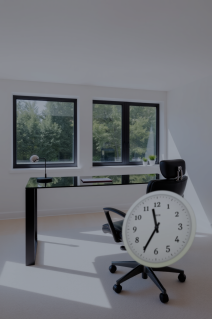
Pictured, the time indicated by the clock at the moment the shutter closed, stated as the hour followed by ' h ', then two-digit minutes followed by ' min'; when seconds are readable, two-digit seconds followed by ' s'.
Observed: 11 h 35 min
